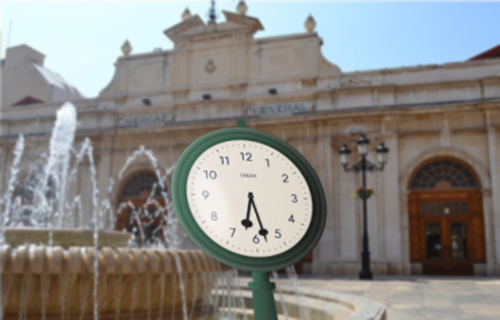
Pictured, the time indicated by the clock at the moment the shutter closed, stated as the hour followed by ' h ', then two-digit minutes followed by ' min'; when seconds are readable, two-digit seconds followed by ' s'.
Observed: 6 h 28 min
